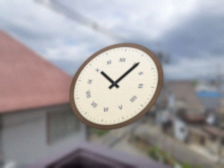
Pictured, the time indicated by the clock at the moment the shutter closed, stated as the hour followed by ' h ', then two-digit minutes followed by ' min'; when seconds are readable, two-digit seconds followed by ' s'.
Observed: 10 h 06 min
